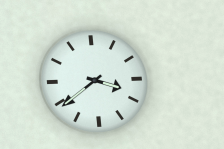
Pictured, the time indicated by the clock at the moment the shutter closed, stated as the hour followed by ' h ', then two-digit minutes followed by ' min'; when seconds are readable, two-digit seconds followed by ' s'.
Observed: 3 h 39 min
